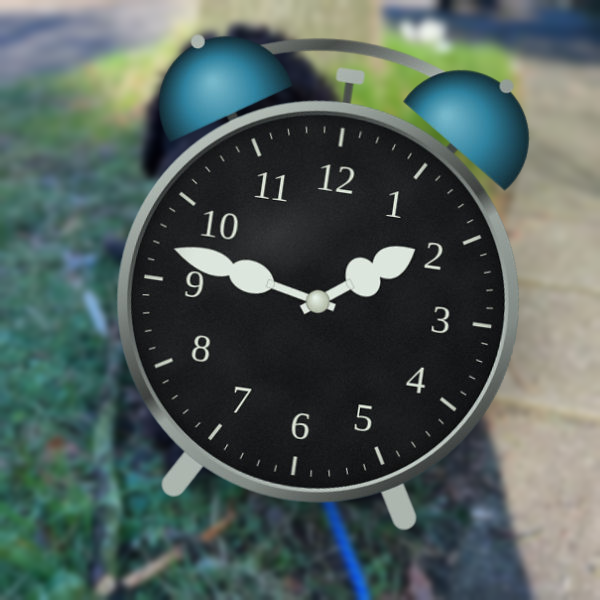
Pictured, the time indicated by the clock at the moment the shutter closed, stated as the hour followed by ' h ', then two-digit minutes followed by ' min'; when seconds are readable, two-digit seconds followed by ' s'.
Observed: 1 h 47 min
